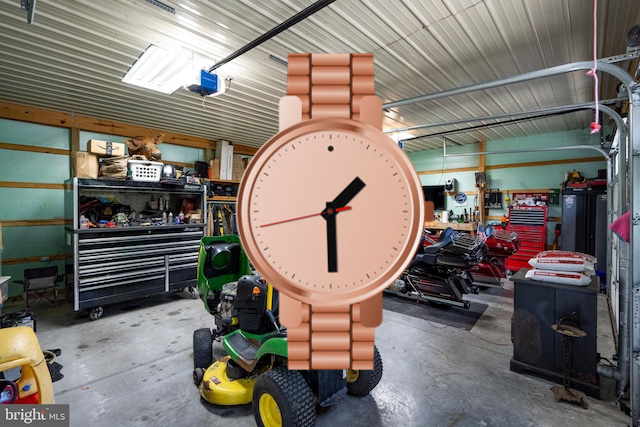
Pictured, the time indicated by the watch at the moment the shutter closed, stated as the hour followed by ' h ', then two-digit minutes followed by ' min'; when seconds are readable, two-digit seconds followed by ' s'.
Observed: 1 h 29 min 43 s
